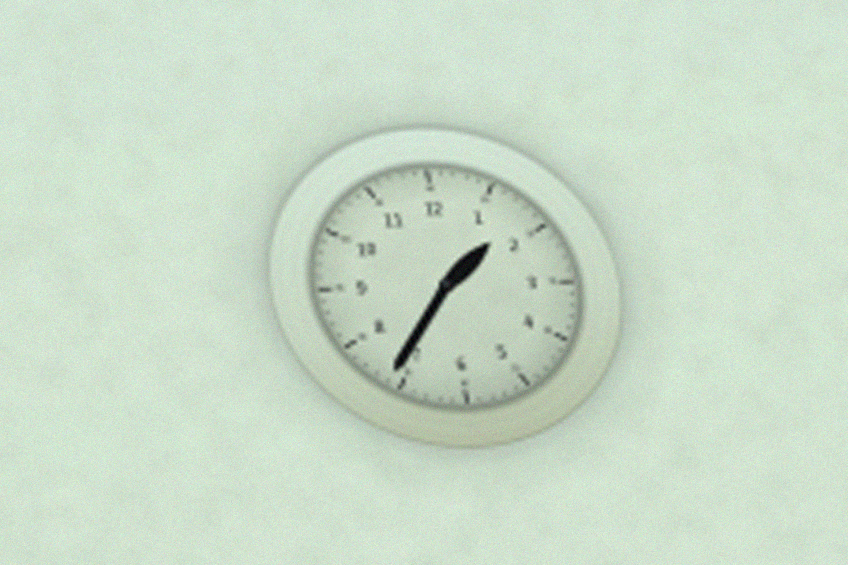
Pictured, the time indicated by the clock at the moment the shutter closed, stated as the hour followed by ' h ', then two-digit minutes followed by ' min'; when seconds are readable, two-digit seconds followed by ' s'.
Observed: 1 h 36 min
